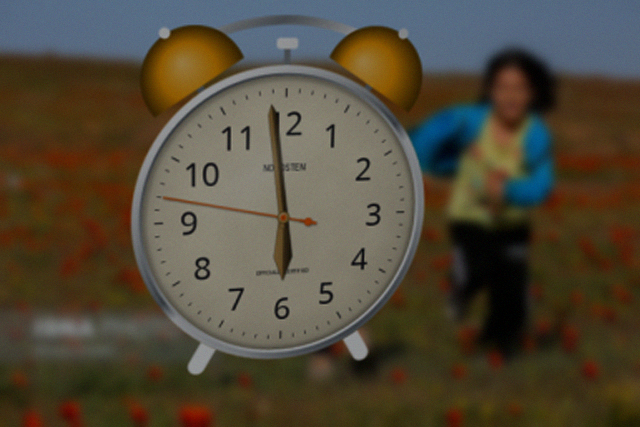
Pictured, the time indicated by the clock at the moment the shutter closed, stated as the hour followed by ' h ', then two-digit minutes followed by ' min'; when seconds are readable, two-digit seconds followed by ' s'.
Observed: 5 h 58 min 47 s
